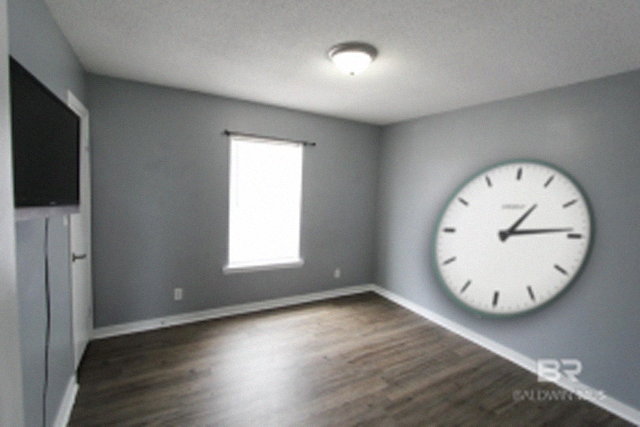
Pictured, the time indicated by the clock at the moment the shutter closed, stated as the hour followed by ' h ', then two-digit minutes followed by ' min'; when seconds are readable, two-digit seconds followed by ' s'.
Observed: 1 h 14 min
